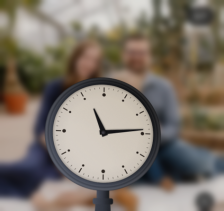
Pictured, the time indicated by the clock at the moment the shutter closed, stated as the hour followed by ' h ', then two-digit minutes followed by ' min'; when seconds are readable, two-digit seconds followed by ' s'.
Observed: 11 h 14 min
